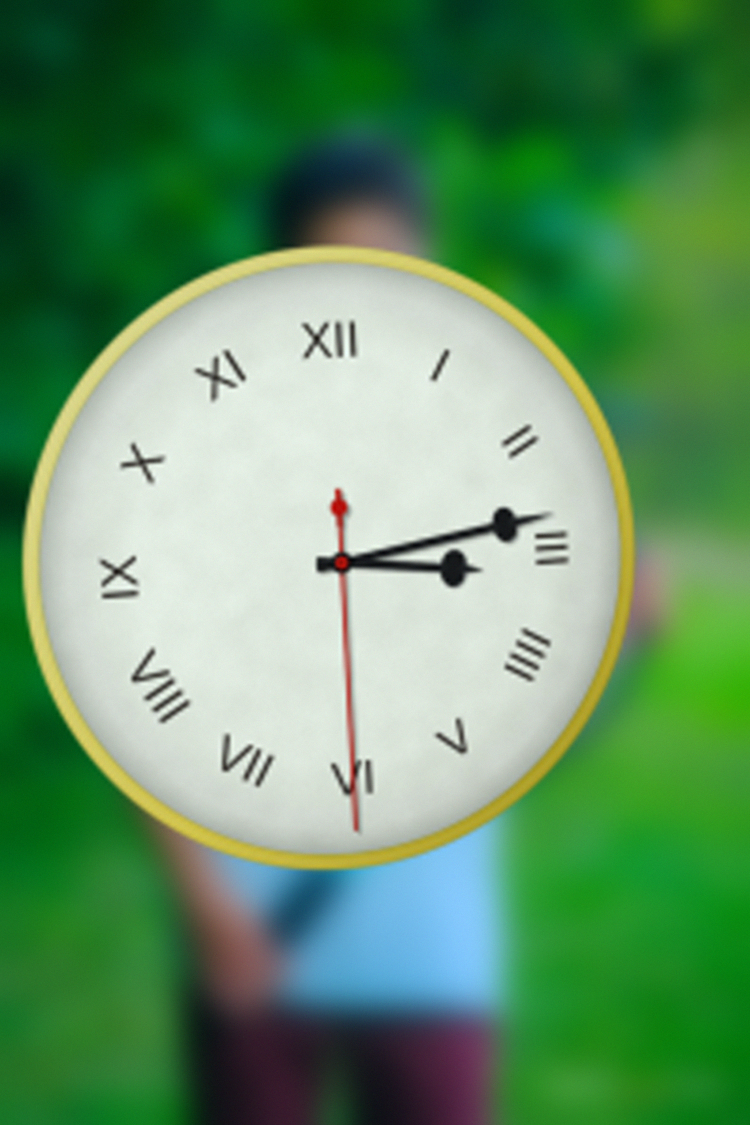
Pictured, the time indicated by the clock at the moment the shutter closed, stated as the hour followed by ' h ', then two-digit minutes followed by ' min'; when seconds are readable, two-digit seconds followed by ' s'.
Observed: 3 h 13 min 30 s
